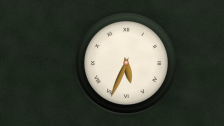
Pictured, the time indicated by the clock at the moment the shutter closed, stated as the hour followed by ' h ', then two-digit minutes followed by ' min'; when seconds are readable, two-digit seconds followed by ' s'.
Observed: 5 h 34 min
